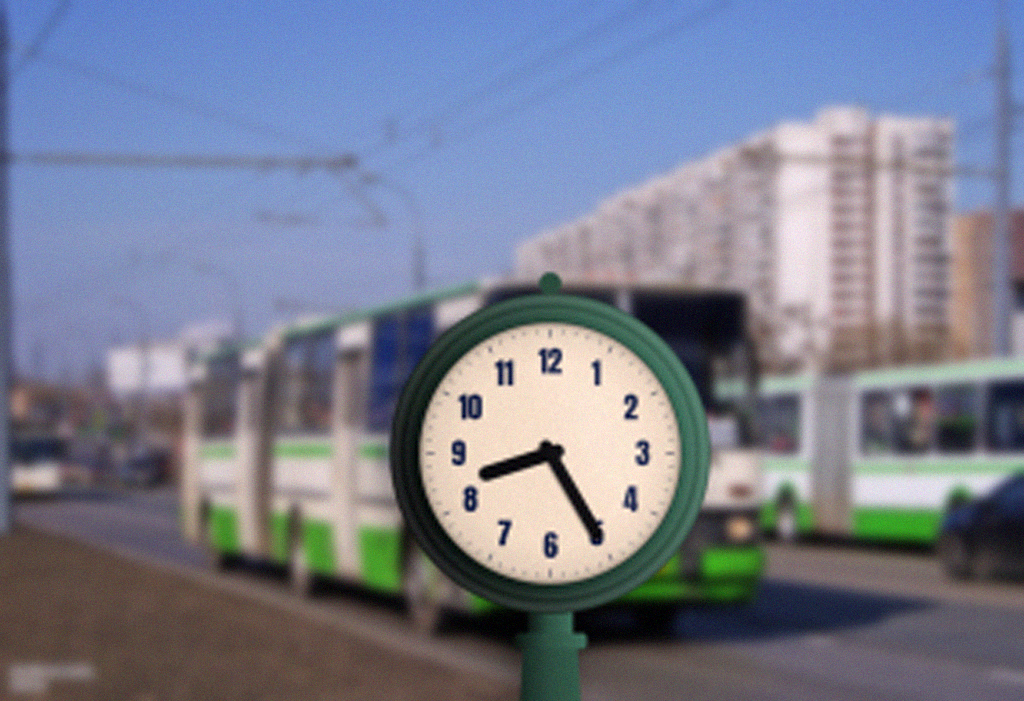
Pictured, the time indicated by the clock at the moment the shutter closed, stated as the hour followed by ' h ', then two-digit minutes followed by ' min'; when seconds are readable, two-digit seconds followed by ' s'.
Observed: 8 h 25 min
